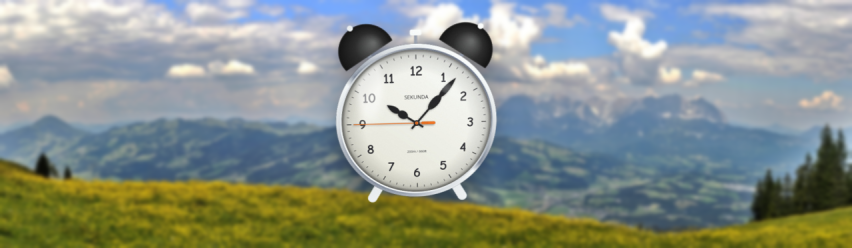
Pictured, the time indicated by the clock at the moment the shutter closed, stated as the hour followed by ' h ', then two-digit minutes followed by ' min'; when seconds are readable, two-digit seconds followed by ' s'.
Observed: 10 h 06 min 45 s
